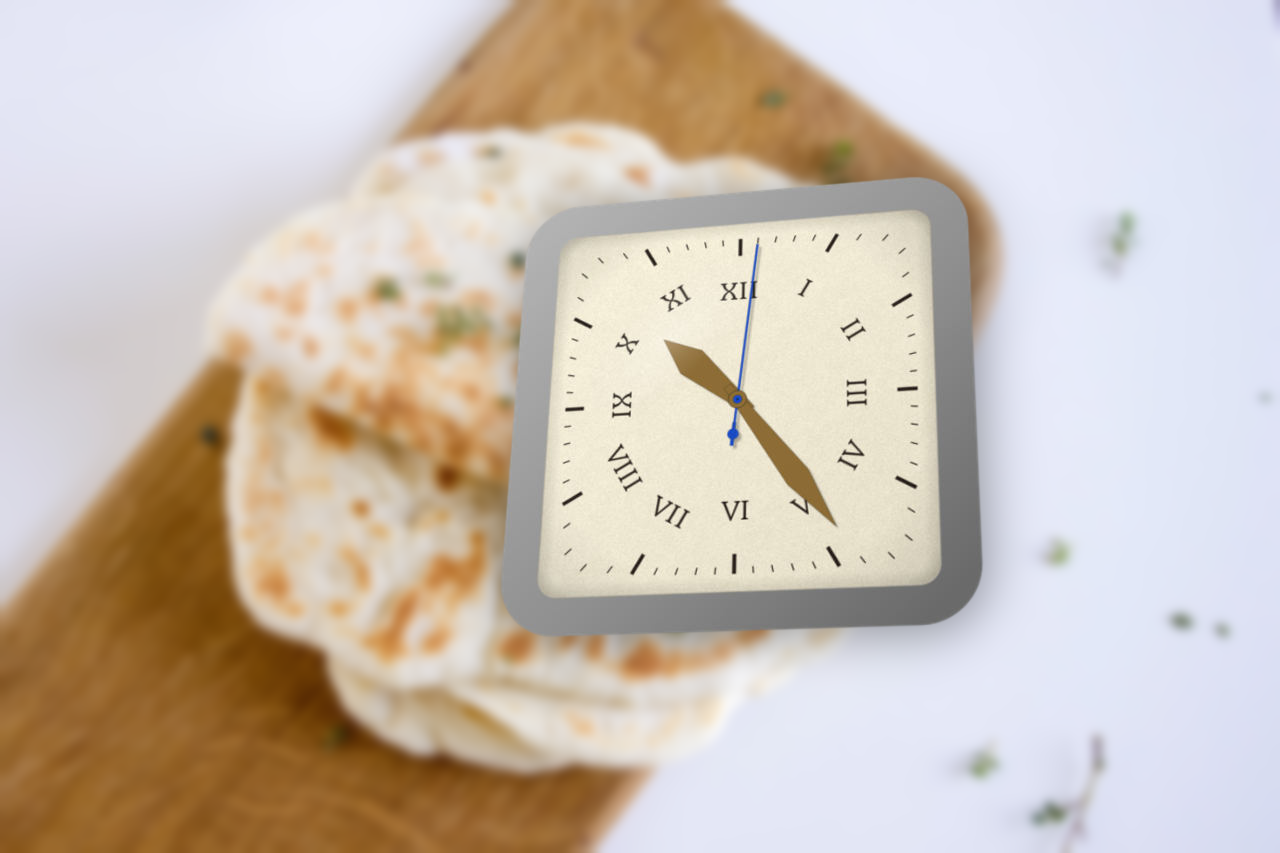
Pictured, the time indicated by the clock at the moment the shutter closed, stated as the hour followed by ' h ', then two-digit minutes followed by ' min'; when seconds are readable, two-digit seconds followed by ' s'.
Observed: 10 h 24 min 01 s
